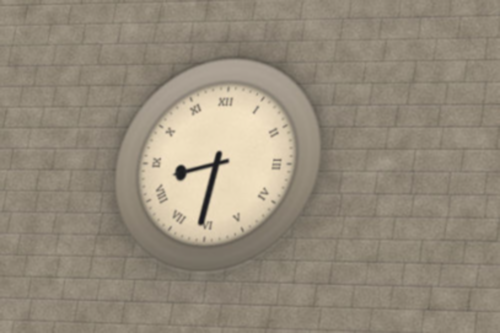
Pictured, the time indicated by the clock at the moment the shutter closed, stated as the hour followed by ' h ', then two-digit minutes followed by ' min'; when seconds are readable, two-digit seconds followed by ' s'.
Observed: 8 h 31 min
